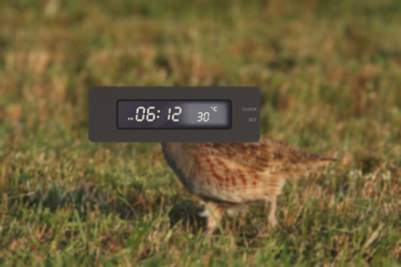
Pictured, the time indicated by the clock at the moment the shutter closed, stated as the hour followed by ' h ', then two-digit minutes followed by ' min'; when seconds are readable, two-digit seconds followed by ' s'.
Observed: 6 h 12 min
